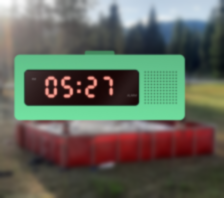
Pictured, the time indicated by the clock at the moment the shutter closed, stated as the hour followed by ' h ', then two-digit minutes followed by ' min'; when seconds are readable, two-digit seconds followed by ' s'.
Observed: 5 h 27 min
